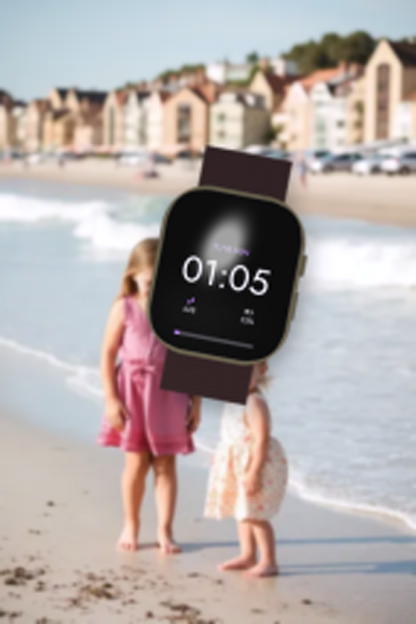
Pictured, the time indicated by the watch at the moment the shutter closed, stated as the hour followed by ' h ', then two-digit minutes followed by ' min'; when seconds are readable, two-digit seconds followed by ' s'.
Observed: 1 h 05 min
